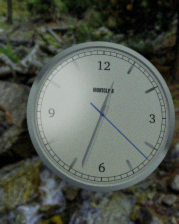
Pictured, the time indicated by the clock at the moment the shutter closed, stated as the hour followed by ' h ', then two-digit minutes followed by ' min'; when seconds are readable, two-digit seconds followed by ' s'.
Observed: 12 h 33 min 22 s
